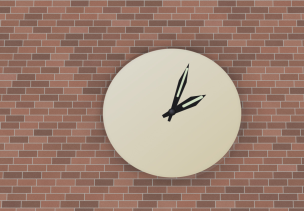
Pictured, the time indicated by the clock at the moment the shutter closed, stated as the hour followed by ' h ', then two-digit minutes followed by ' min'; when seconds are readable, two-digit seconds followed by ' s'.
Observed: 2 h 03 min
